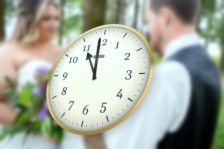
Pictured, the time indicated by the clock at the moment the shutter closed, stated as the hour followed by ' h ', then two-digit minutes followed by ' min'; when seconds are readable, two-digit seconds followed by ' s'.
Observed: 10 h 59 min
